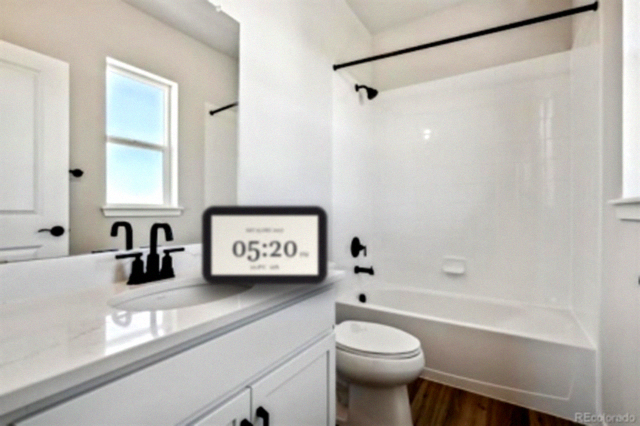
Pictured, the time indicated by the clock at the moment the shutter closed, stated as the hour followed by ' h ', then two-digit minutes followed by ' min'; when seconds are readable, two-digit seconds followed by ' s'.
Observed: 5 h 20 min
